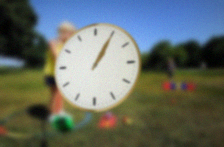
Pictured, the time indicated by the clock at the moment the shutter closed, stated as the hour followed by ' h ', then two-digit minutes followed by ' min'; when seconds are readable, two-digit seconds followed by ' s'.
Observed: 1 h 05 min
